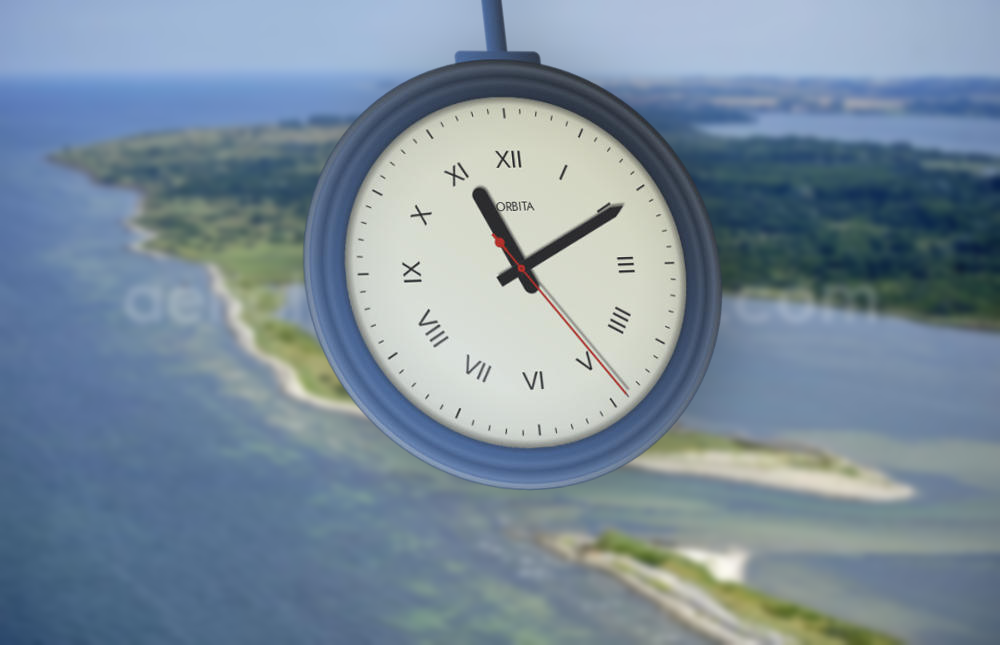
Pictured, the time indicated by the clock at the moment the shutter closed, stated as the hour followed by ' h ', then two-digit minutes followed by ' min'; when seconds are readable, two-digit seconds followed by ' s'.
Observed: 11 h 10 min 24 s
